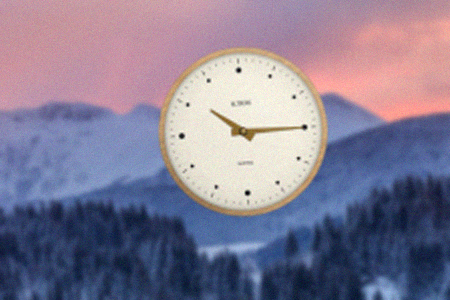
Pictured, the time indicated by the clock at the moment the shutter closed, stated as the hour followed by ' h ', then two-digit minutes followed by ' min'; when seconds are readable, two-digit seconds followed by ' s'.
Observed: 10 h 15 min
